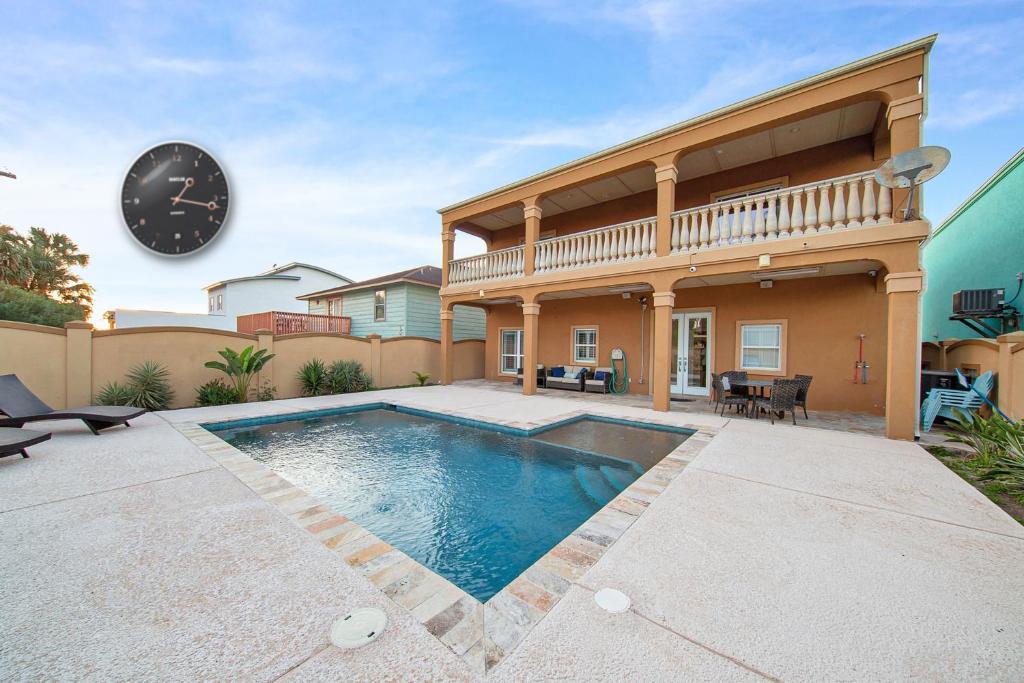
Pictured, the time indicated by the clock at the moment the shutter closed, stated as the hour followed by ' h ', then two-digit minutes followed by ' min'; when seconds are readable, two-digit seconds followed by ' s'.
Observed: 1 h 17 min
